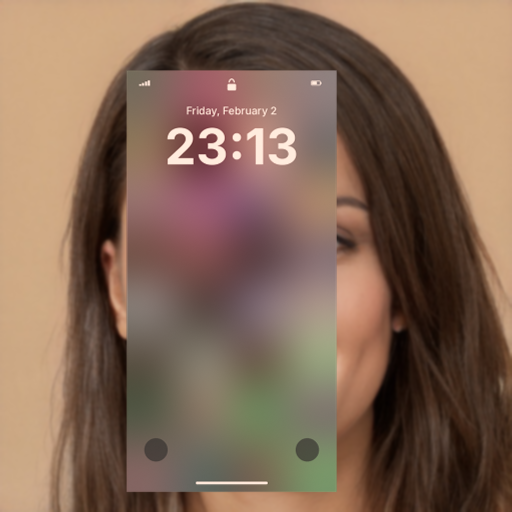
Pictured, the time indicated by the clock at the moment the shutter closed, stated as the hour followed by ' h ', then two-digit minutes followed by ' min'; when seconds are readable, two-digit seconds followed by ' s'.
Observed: 23 h 13 min
